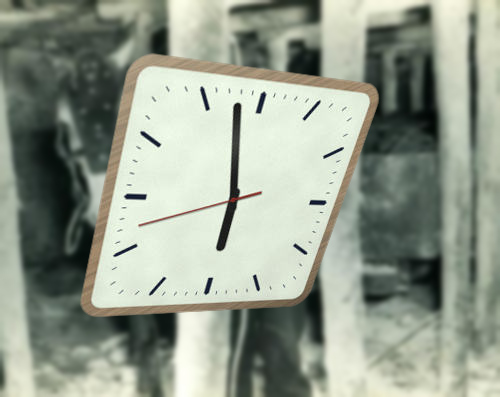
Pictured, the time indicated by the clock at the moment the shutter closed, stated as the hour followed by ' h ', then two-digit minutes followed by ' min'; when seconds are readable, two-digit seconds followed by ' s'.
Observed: 5 h 57 min 42 s
